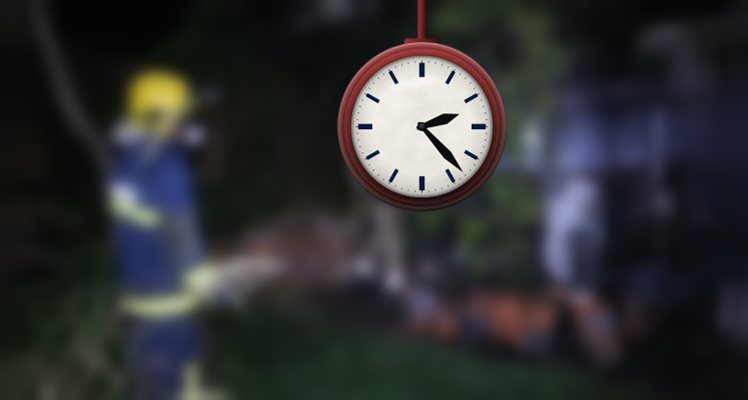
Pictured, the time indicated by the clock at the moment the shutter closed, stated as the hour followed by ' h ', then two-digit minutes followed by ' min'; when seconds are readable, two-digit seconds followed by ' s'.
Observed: 2 h 23 min
